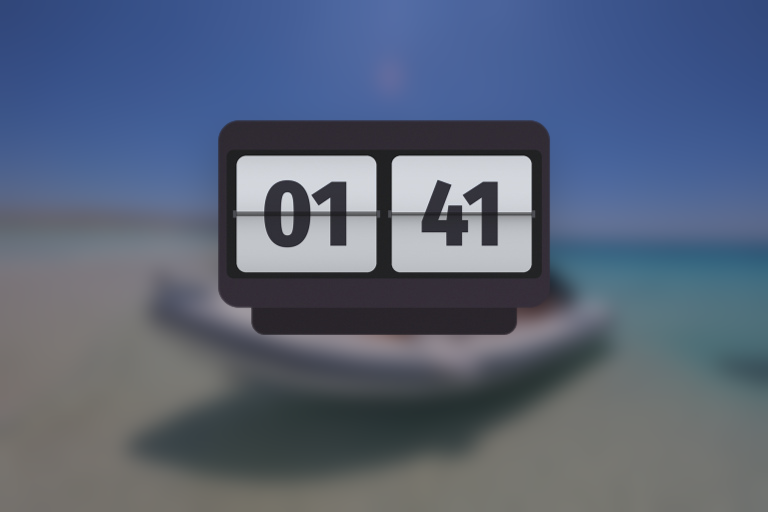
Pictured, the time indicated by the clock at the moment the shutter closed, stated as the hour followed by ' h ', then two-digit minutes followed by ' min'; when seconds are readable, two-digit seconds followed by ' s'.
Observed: 1 h 41 min
